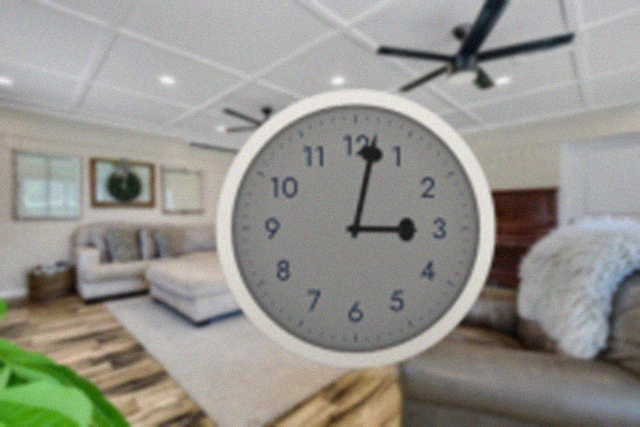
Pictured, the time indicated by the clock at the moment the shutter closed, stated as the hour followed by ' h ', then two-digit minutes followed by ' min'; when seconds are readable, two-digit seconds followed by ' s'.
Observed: 3 h 02 min
